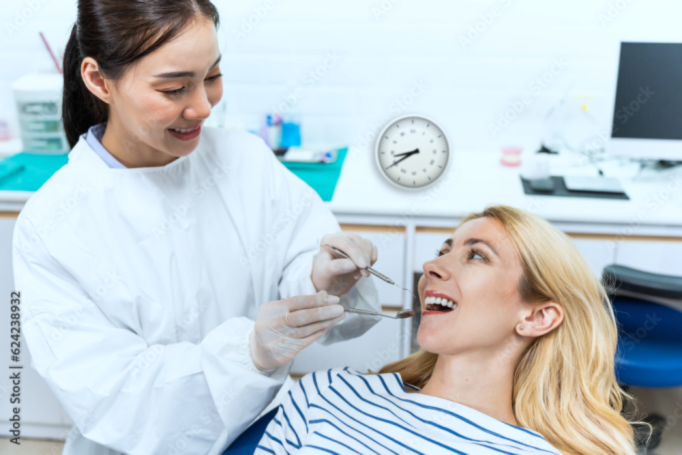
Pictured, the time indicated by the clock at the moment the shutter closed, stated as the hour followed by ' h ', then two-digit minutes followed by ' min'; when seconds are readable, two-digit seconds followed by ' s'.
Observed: 8 h 40 min
